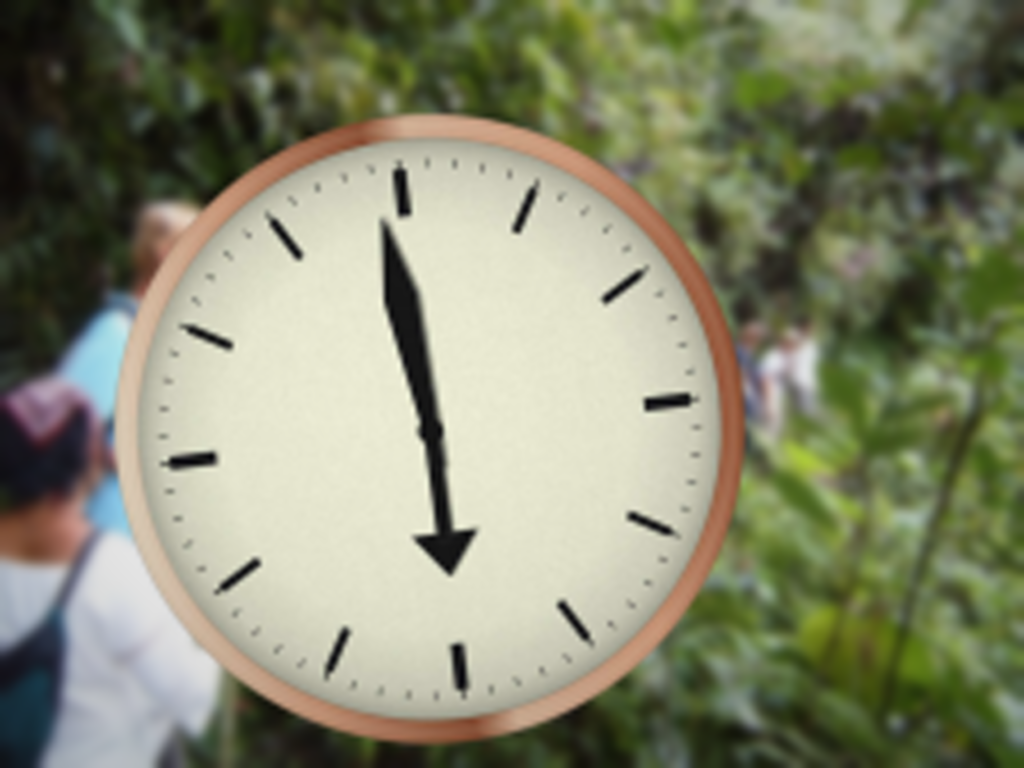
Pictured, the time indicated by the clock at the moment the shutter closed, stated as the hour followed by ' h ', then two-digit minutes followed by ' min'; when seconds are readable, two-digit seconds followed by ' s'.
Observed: 5 h 59 min
